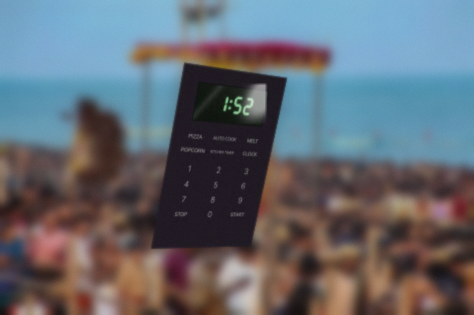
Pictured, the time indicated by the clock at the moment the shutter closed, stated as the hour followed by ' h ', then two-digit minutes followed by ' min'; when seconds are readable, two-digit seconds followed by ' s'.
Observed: 1 h 52 min
